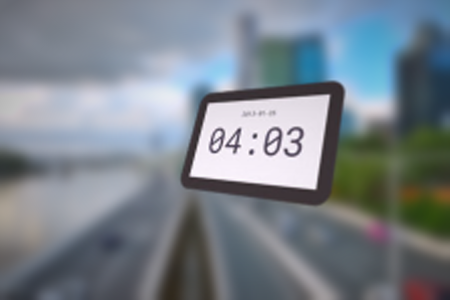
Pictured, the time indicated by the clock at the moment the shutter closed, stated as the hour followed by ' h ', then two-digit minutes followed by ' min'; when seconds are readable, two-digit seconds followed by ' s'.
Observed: 4 h 03 min
